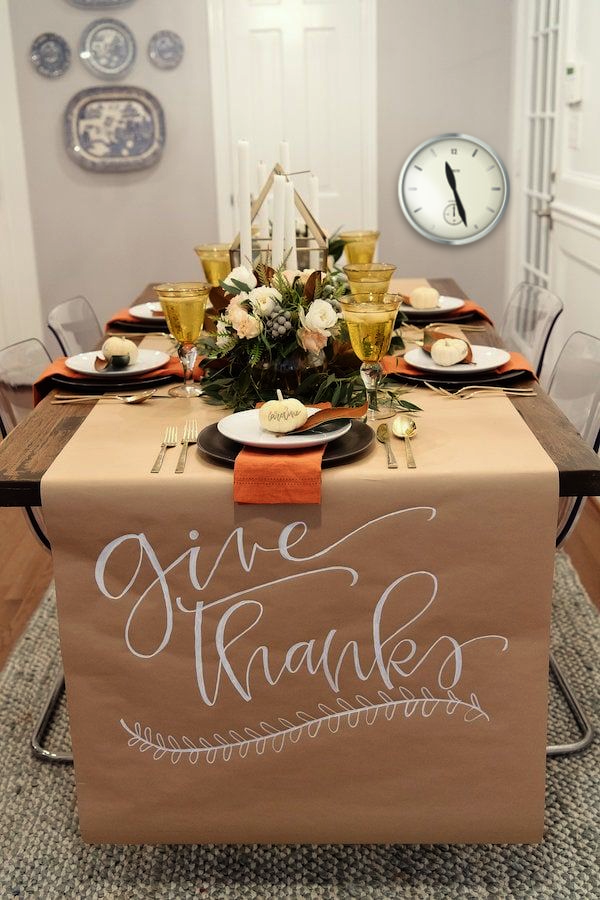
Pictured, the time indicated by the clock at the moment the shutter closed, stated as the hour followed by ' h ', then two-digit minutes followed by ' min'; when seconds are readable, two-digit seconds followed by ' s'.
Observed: 11 h 27 min
